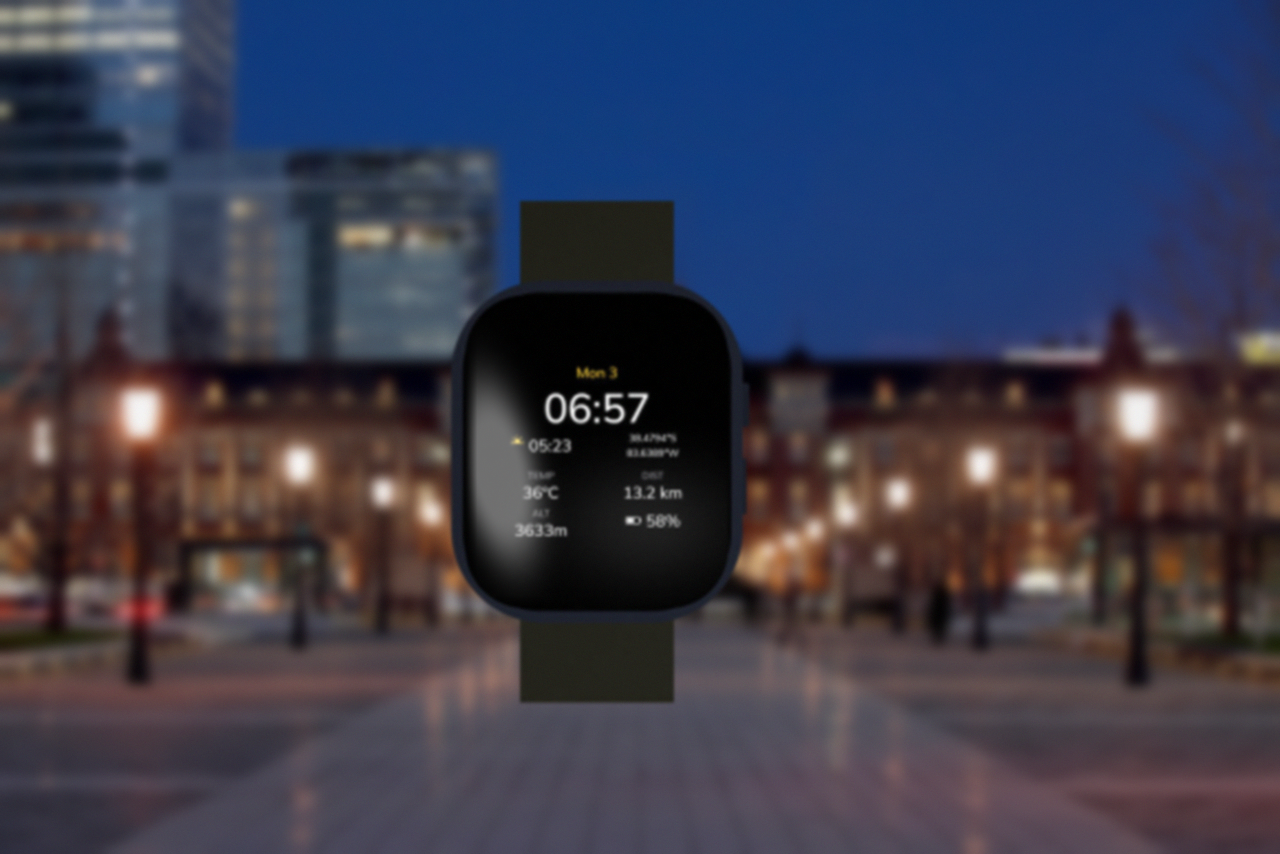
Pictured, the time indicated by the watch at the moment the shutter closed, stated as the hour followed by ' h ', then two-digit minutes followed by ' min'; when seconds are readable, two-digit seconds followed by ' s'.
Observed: 6 h 57 min
